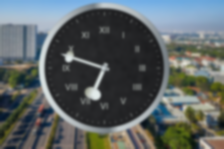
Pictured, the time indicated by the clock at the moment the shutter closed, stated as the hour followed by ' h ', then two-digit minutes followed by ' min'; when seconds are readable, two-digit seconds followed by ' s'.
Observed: 6 h 48 min
